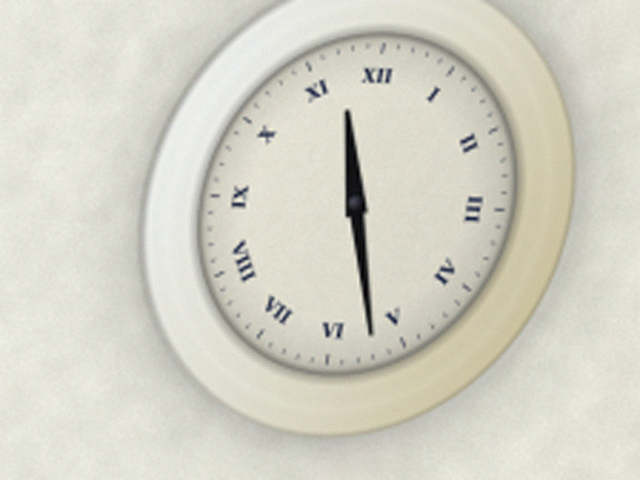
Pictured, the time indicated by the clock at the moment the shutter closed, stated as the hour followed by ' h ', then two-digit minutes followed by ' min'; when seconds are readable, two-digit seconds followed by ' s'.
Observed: 11 h 27 min
